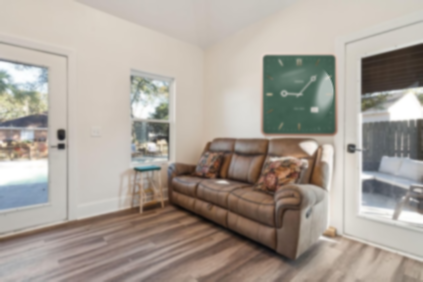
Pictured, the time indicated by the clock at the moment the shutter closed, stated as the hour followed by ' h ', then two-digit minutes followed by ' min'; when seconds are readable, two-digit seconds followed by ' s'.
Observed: 9 h 07 min
